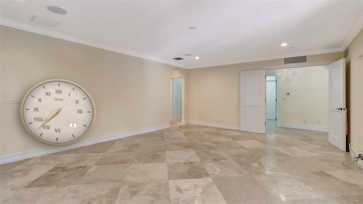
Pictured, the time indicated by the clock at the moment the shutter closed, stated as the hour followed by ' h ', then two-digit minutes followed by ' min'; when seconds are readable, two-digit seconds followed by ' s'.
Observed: 7 h 37 min
